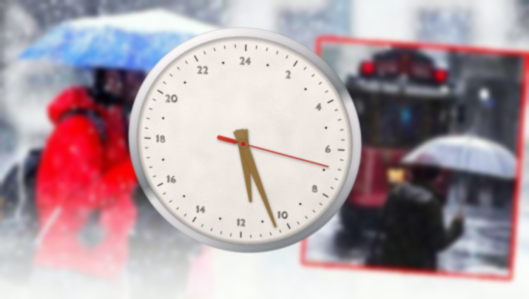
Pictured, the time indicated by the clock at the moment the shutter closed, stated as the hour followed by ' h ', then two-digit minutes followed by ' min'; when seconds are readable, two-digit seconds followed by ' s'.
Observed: 11 h 26 min 17 s
